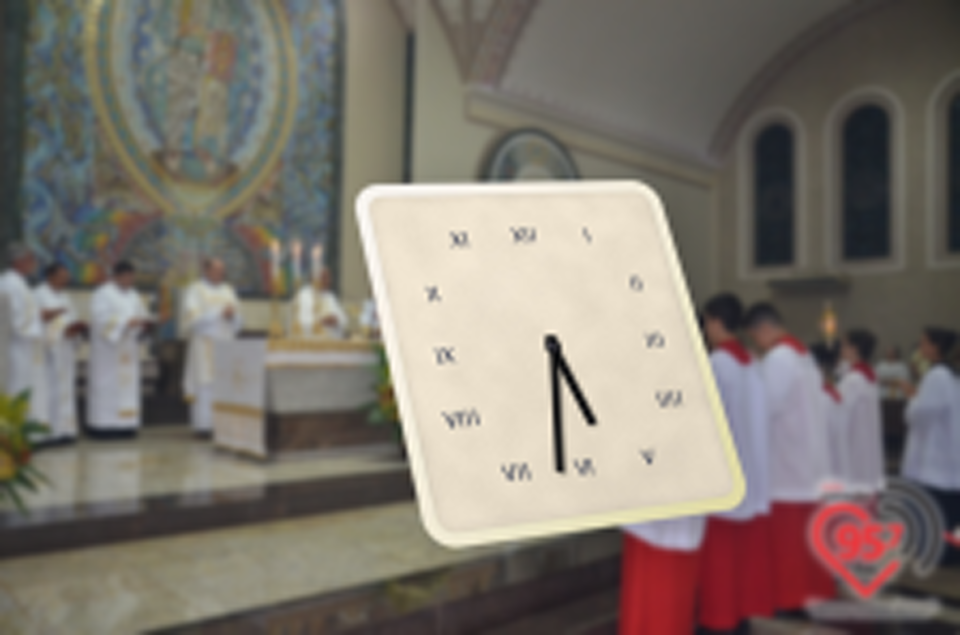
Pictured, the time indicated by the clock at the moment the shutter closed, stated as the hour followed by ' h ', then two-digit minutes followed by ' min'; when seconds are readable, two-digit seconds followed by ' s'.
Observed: 5 h 32 min
